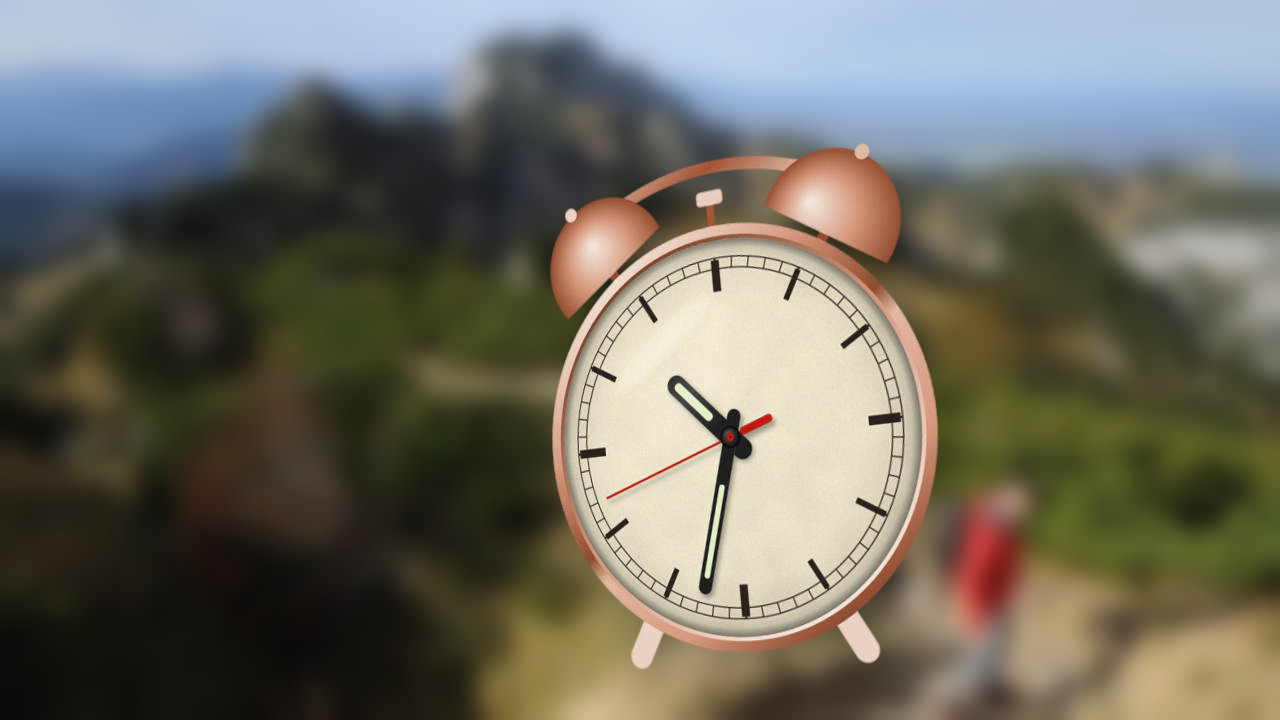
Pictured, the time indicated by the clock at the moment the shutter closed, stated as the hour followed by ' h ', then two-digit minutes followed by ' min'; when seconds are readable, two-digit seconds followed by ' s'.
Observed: 10 h 32 min 42 s
